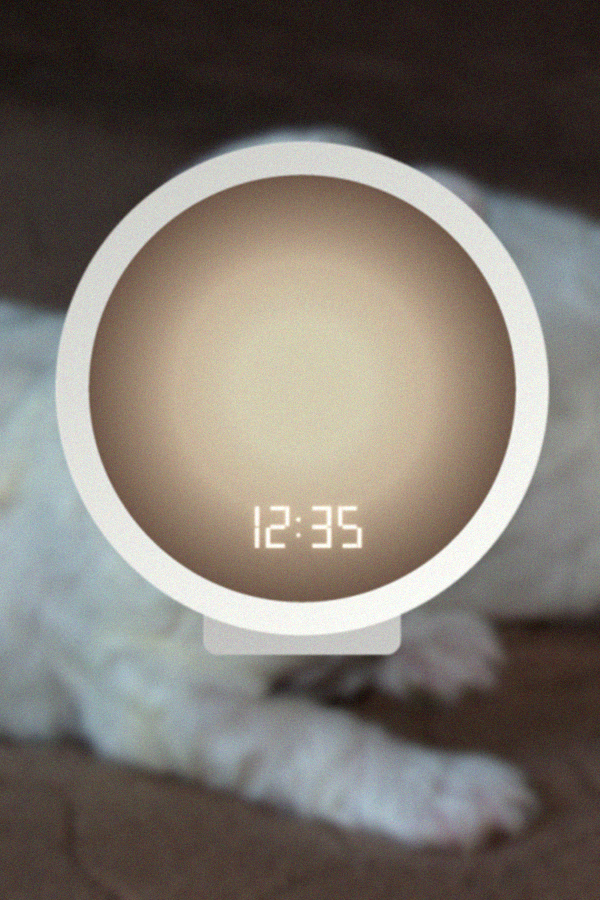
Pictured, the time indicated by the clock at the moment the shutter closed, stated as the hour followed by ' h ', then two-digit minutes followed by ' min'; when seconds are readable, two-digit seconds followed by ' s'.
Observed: 12 h 35 min
